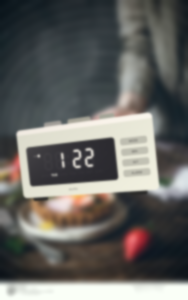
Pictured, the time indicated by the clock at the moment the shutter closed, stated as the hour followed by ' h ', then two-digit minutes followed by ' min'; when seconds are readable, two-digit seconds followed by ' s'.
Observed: 1 h 22 min
